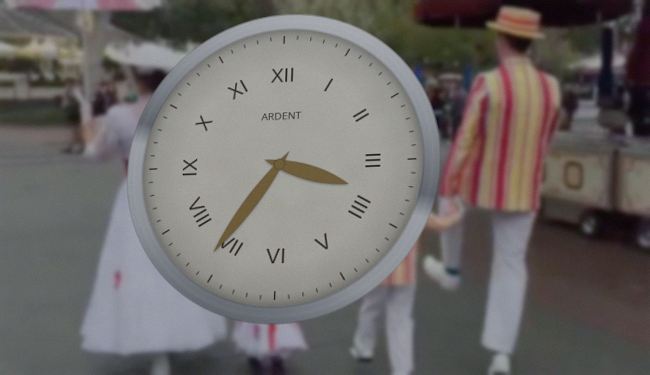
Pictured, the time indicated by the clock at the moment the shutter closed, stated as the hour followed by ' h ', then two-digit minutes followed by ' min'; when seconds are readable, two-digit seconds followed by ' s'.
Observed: 3 h 36 min
